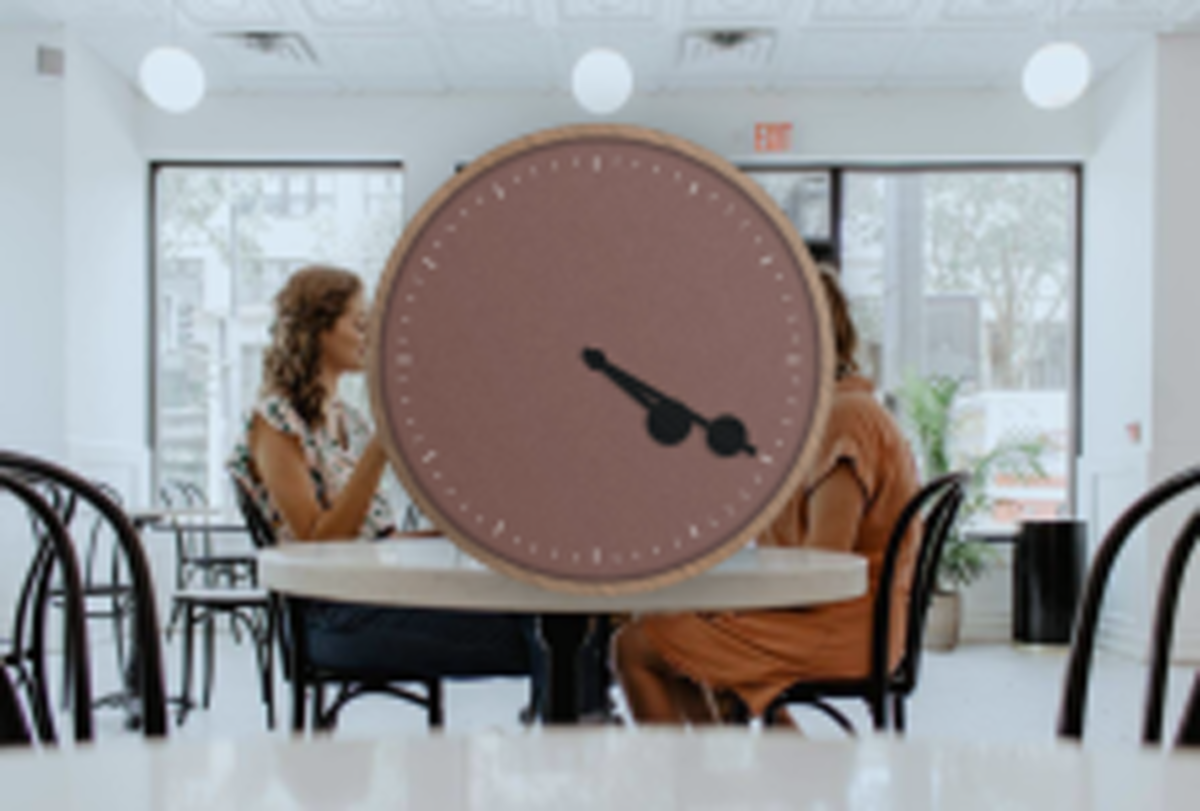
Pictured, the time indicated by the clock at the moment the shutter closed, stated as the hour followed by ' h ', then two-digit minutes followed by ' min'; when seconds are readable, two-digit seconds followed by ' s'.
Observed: 4 h 20 min
